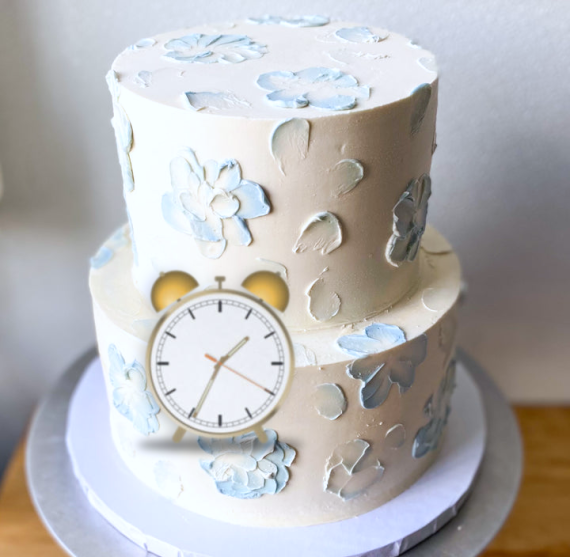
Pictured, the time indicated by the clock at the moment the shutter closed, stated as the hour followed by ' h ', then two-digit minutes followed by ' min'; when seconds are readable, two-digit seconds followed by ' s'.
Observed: 1 h 34 min 20 s
